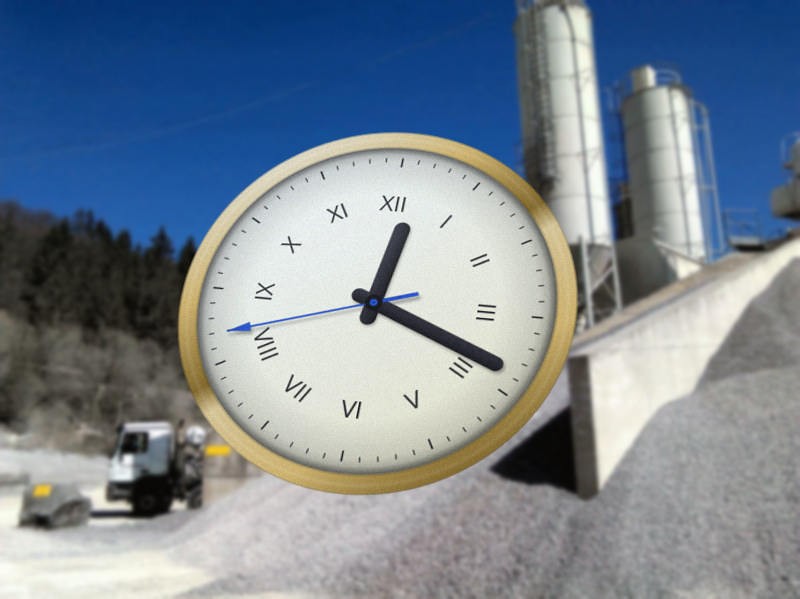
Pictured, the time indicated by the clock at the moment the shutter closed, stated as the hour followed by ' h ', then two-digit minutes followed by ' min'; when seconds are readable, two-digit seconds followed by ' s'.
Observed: 12 h 18 min 42 s
